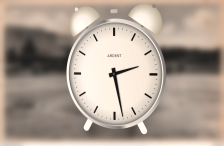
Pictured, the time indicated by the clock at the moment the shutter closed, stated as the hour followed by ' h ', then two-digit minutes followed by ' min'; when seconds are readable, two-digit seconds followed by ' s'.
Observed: 2 h 28 min
